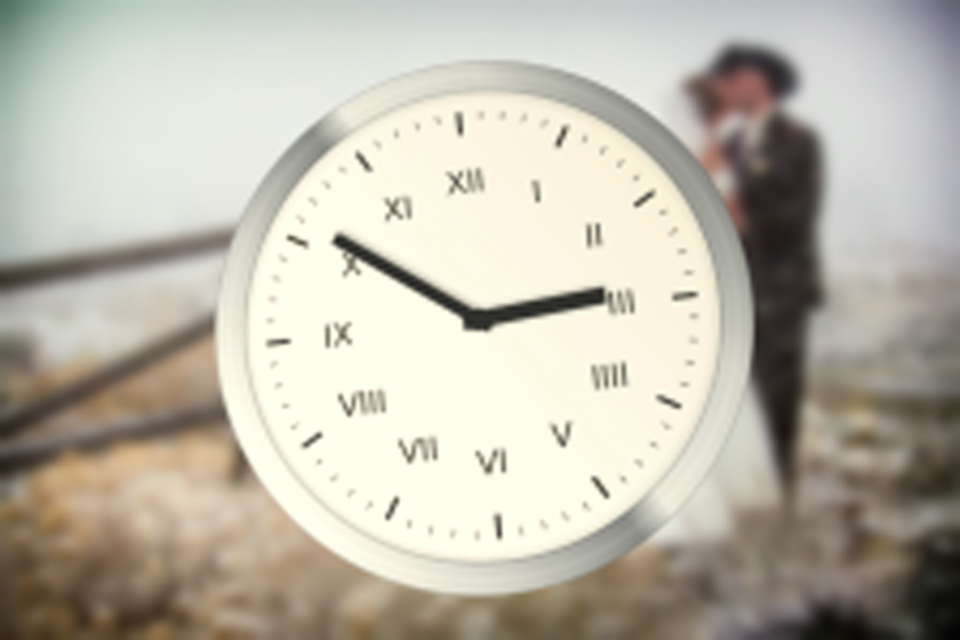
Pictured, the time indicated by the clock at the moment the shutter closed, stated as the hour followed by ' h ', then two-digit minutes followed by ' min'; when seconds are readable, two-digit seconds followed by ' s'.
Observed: 2 h 51 min
